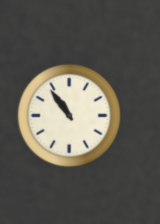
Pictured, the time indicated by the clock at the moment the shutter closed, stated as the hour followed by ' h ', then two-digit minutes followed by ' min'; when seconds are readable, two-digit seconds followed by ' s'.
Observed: 10 h 54 min
